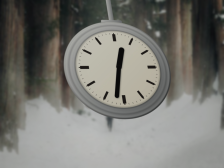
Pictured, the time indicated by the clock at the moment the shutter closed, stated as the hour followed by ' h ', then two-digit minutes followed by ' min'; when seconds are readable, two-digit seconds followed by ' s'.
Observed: 12 h 32 min
